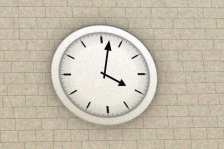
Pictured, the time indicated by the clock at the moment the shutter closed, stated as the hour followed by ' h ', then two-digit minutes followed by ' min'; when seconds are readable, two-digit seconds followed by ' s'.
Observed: 4 h 02 min
